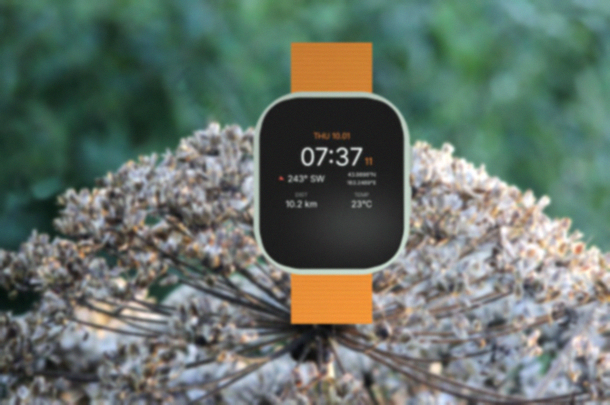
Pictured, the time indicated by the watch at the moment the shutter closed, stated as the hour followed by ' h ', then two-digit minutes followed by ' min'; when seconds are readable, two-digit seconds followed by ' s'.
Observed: 7 h 37 min
